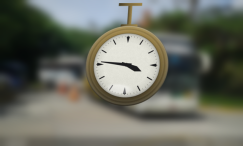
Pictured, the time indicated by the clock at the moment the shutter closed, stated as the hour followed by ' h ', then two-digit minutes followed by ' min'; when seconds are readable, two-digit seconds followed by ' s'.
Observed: 3 h 46 min
